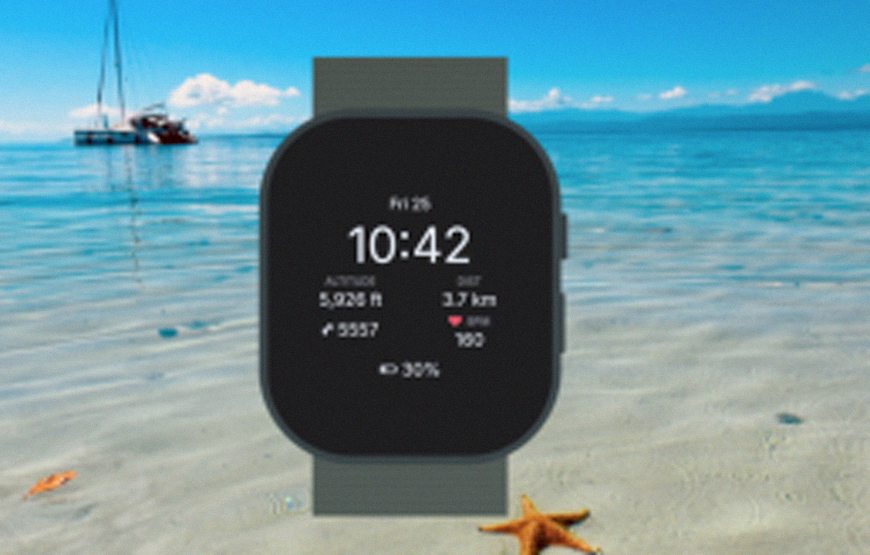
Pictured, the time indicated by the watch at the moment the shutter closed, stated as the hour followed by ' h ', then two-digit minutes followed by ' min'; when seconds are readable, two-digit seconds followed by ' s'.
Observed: 10 h 42 min
